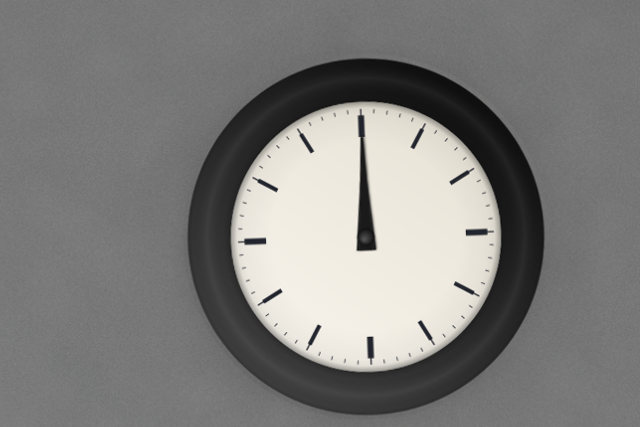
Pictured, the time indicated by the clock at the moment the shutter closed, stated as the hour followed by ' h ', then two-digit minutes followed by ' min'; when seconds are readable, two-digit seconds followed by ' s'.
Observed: 12 h 00 min
